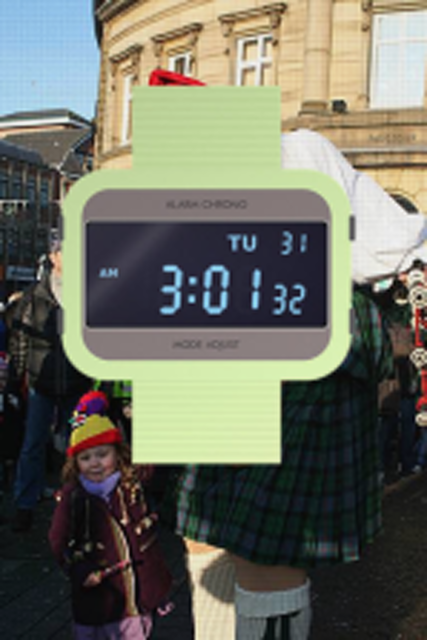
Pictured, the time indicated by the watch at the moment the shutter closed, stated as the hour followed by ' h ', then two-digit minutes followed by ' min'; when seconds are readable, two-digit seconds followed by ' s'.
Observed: 3 h 01 min 32 s
